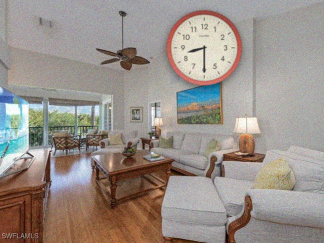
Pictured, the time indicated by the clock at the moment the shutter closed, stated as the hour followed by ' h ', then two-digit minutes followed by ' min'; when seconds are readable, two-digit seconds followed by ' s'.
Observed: 8 h 30 min
